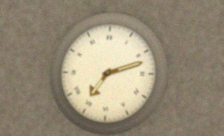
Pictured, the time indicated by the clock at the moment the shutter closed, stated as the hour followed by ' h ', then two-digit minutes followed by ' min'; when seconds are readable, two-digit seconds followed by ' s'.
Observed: 7 h 12 min
